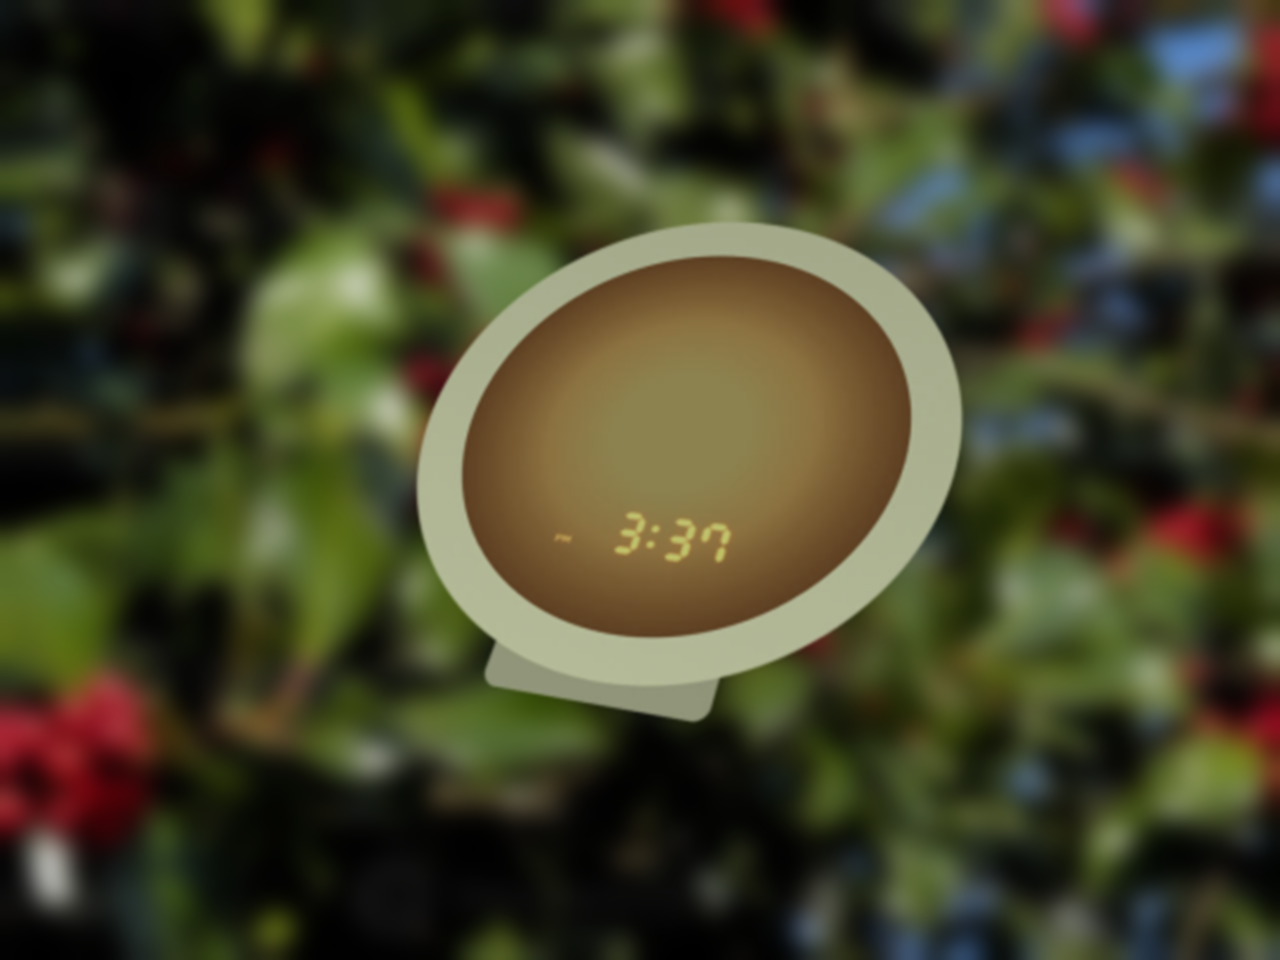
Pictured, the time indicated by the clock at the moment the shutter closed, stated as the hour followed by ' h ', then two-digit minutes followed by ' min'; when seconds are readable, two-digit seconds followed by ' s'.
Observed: 3 h 37 min
